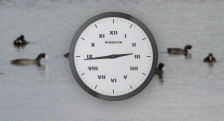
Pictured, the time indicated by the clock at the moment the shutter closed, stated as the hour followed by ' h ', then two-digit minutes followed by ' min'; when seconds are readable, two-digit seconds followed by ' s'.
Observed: 2 h 44 min
